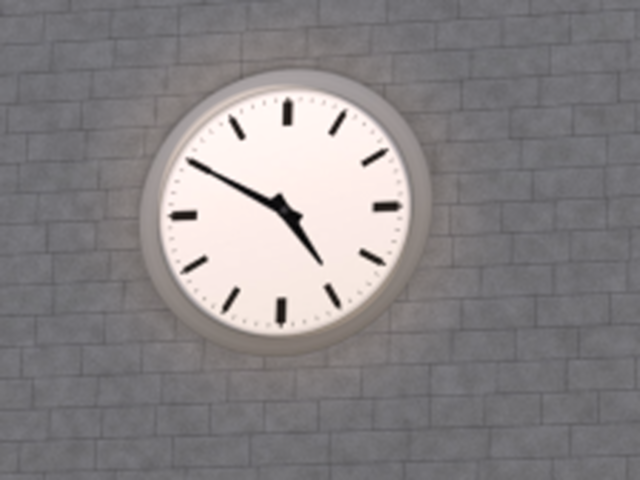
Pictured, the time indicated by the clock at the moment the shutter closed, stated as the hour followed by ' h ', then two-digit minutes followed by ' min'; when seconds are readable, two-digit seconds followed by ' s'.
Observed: 4 h 50 min
